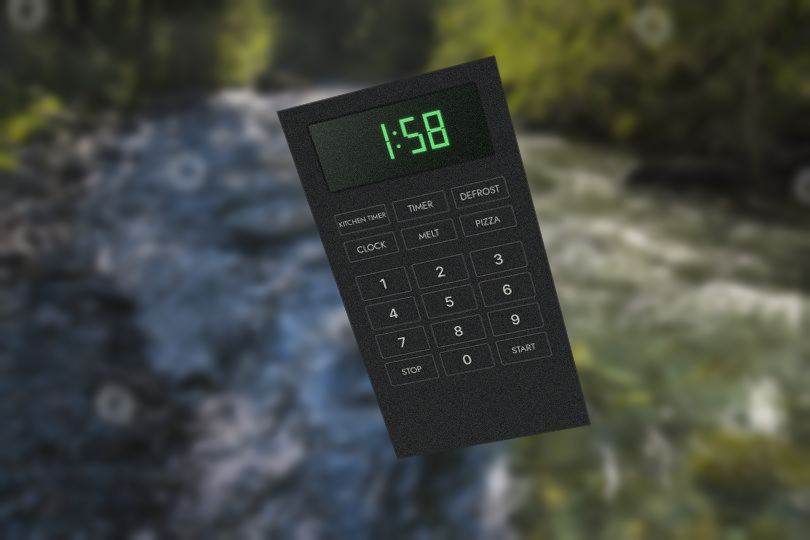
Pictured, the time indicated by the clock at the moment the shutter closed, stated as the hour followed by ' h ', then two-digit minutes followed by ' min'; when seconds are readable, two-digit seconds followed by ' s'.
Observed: 1 h 58 min
